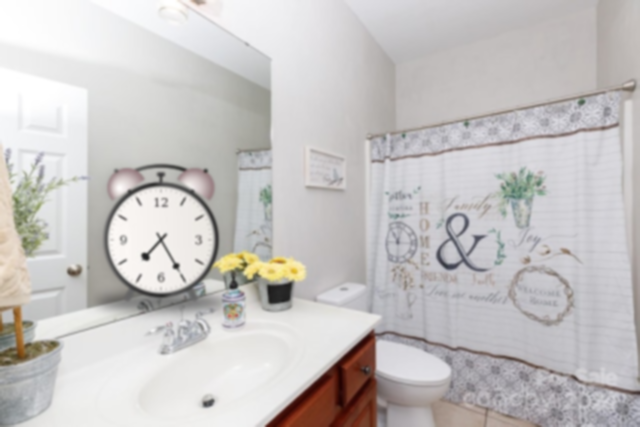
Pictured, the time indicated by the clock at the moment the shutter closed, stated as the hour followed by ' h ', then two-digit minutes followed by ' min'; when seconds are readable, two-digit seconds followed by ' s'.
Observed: 7 h 25 min
